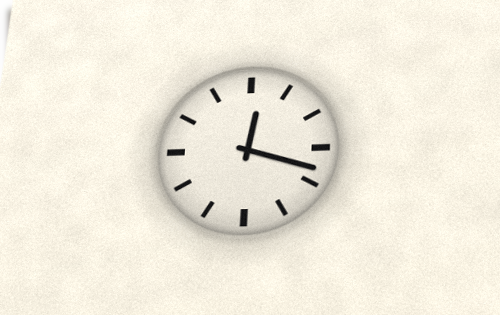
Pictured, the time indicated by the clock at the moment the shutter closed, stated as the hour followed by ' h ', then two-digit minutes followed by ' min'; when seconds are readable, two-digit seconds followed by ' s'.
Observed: 12 h 18 min
